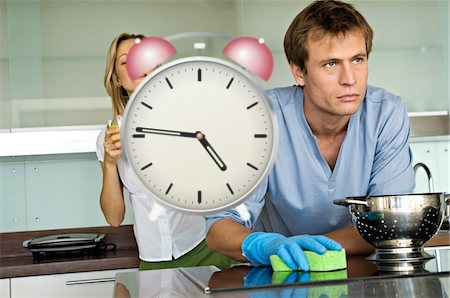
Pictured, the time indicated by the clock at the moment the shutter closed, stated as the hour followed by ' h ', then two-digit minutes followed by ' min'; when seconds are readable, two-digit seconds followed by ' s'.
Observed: 4 h 46 min
